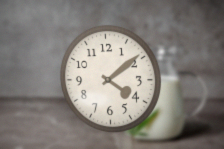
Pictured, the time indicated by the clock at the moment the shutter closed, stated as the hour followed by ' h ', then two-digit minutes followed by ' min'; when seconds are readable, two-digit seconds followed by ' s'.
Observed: 4 h 09 min
